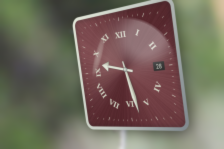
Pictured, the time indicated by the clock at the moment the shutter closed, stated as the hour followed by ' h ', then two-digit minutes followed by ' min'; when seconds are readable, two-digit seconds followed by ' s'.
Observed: 9 h 28 min
